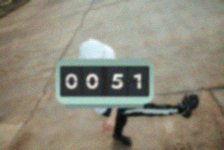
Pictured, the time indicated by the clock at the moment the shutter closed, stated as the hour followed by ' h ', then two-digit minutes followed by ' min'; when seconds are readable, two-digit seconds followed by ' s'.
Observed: 0 h 51 min
